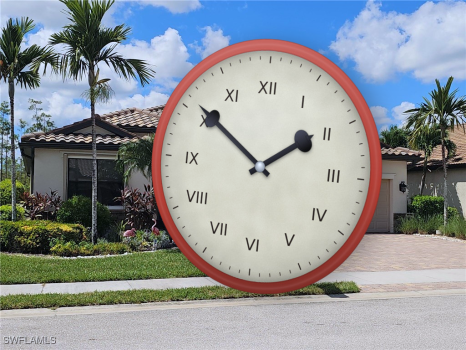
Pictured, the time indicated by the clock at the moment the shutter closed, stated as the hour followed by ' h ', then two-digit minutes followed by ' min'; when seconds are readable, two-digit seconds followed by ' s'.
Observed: 1 h 51 min
